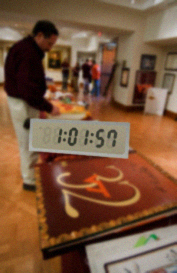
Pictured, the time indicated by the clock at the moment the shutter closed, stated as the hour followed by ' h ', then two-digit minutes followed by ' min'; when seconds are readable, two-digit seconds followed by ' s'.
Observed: 1 h 01 min 57 s
